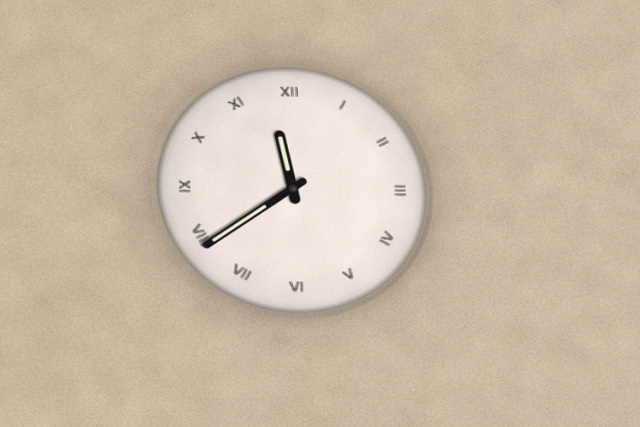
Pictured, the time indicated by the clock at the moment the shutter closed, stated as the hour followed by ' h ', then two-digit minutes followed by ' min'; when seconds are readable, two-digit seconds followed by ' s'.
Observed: 11 h 39 min
